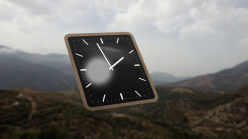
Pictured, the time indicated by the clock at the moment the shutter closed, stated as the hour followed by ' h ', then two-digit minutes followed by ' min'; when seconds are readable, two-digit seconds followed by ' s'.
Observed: 1 h 58 min
